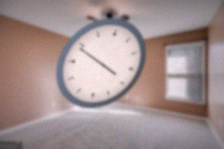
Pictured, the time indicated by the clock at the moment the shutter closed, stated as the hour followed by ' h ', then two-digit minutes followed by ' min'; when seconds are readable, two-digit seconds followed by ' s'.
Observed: 3 h 49 min
